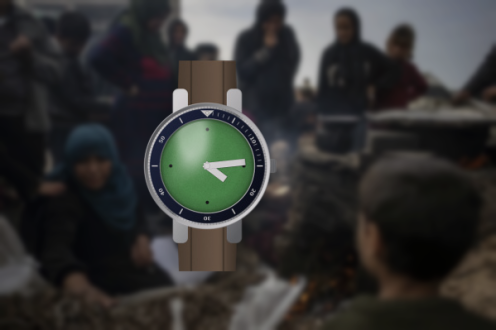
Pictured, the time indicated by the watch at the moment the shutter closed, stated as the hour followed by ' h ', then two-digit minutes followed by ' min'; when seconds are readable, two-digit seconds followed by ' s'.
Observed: 4 h 14 min
